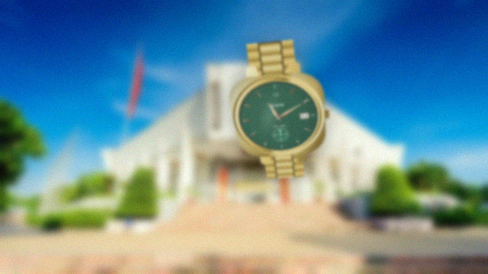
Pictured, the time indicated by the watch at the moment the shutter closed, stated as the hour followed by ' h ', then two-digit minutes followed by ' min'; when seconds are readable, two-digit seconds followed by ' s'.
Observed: 11 h 10 min
